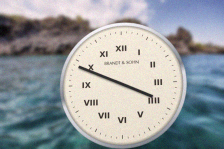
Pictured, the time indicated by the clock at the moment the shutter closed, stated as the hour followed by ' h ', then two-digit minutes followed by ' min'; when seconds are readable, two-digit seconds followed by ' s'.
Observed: 3 h 49 min
